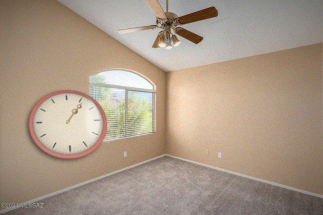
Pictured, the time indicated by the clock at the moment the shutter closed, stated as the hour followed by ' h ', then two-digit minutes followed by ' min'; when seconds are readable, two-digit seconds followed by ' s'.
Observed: 1 h 06 min
